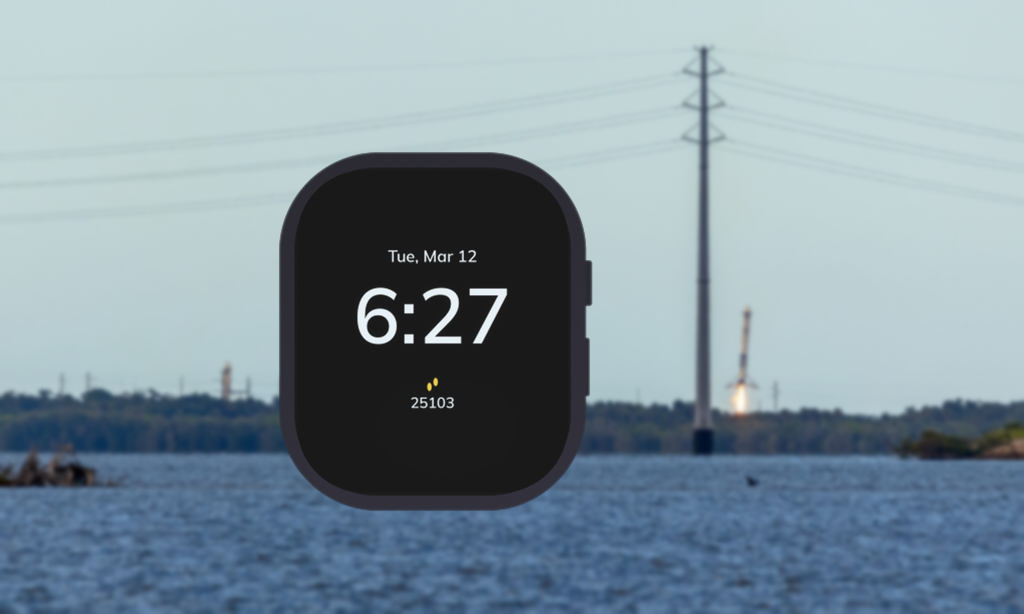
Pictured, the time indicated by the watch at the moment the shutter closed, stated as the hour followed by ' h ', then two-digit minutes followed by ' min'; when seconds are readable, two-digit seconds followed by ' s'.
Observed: 6 h 27 min
